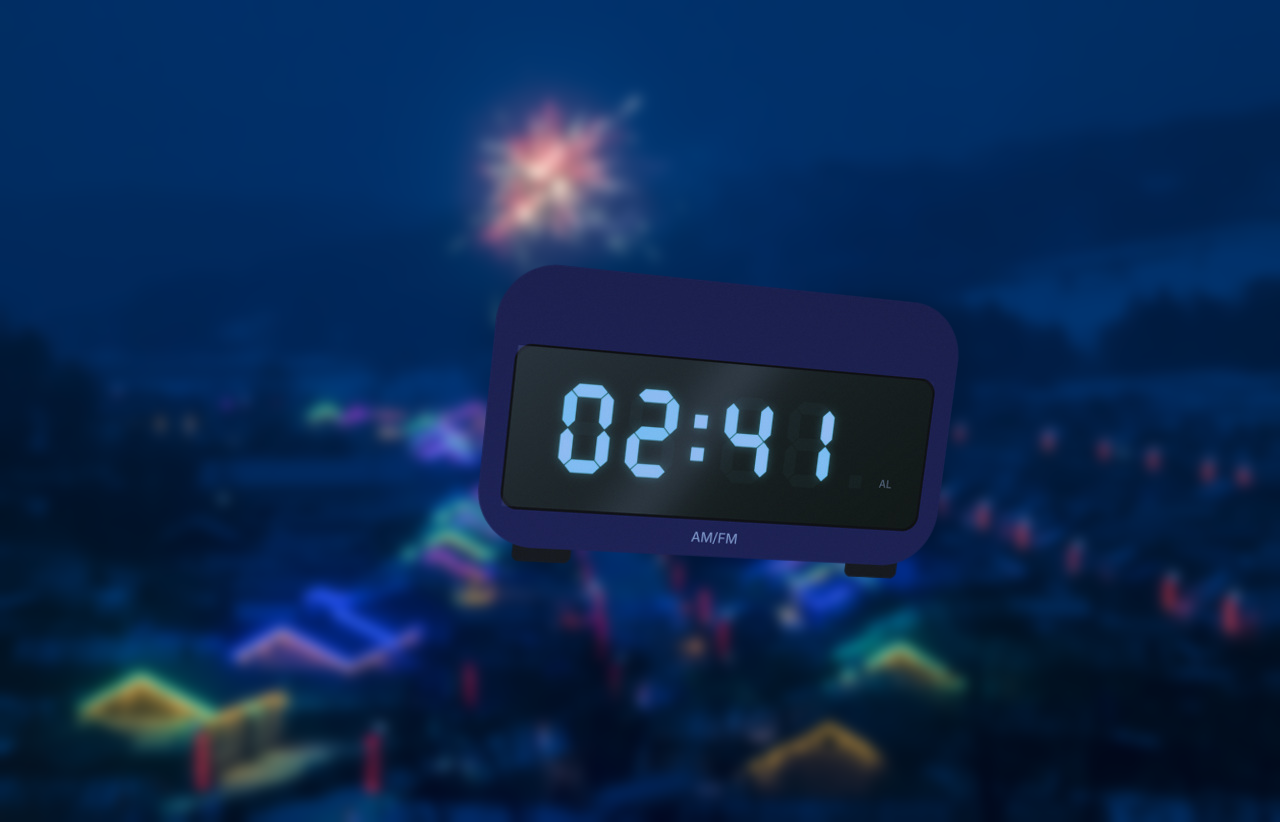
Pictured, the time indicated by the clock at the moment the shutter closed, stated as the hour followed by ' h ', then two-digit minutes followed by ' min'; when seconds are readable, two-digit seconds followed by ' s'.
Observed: 2 h 41 min
